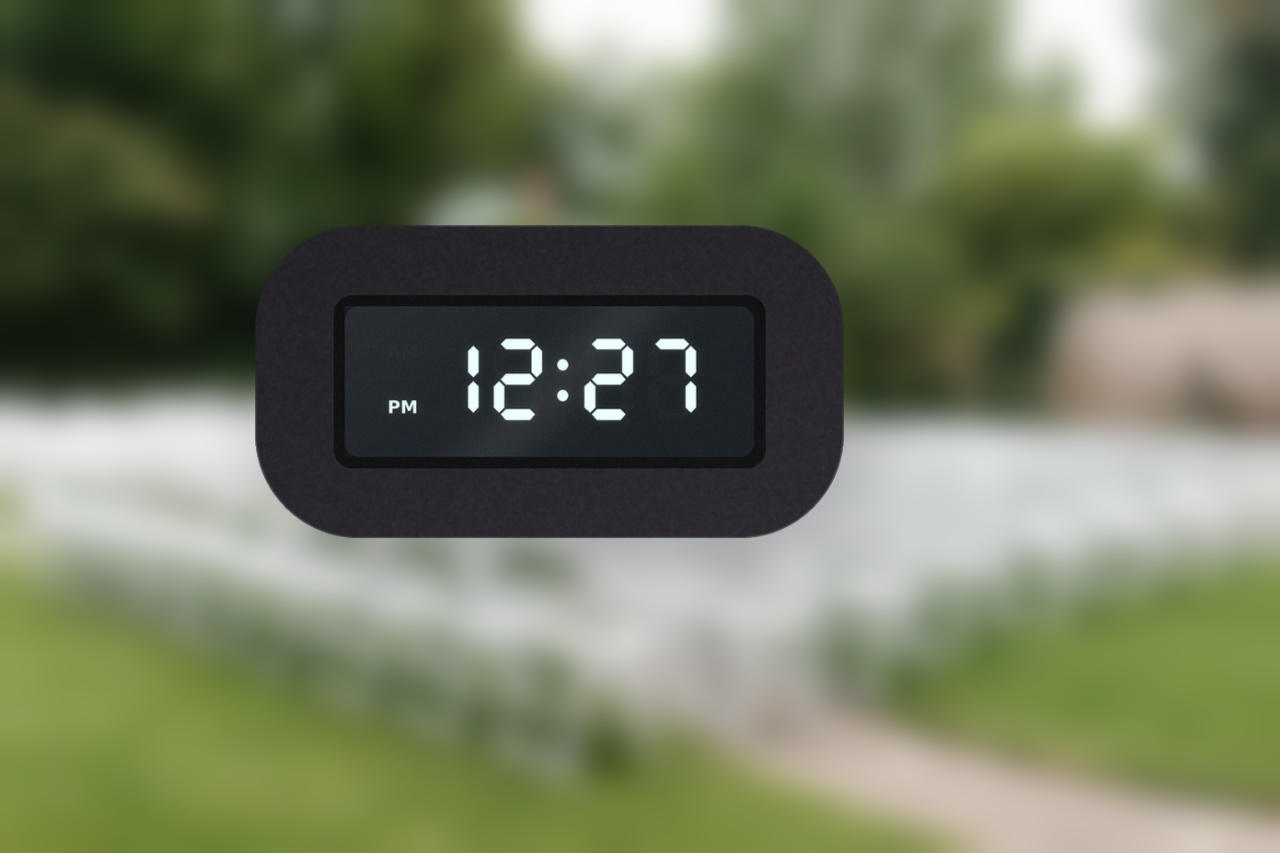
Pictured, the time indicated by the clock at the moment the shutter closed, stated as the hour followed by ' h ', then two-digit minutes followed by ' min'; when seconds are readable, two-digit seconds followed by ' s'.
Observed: 12 h 27 min
